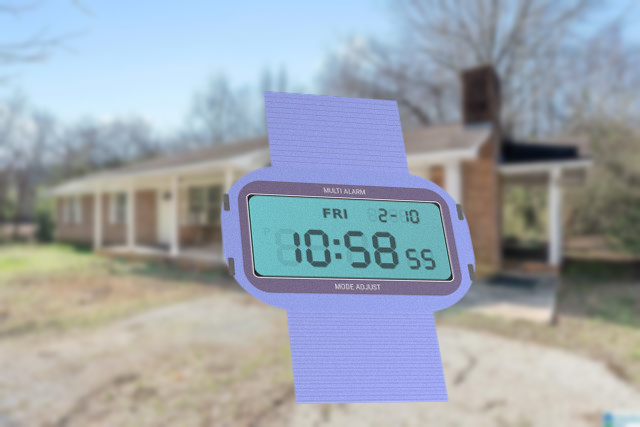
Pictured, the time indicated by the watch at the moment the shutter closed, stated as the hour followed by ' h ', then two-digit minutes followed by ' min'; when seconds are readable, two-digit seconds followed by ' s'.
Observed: 10 h 58 min 55 s
